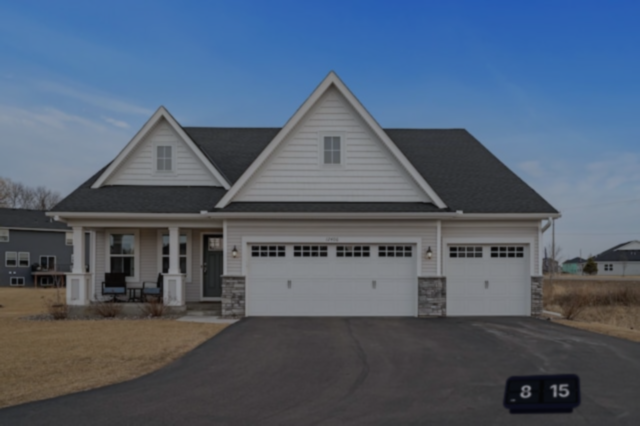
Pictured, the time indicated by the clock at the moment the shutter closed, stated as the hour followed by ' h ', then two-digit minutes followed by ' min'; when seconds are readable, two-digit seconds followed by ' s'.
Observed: 8 h 15 min
